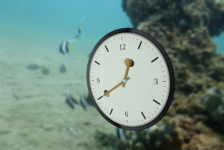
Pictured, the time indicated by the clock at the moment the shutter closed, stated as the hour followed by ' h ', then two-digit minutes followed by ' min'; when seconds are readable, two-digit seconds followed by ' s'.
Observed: 12 h 40 min
